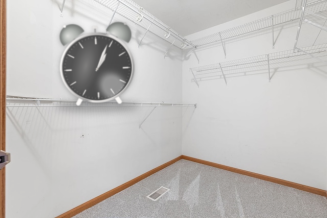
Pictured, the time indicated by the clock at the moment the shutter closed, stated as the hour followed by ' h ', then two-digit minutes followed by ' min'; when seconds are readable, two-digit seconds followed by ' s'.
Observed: 1 h 04 min
